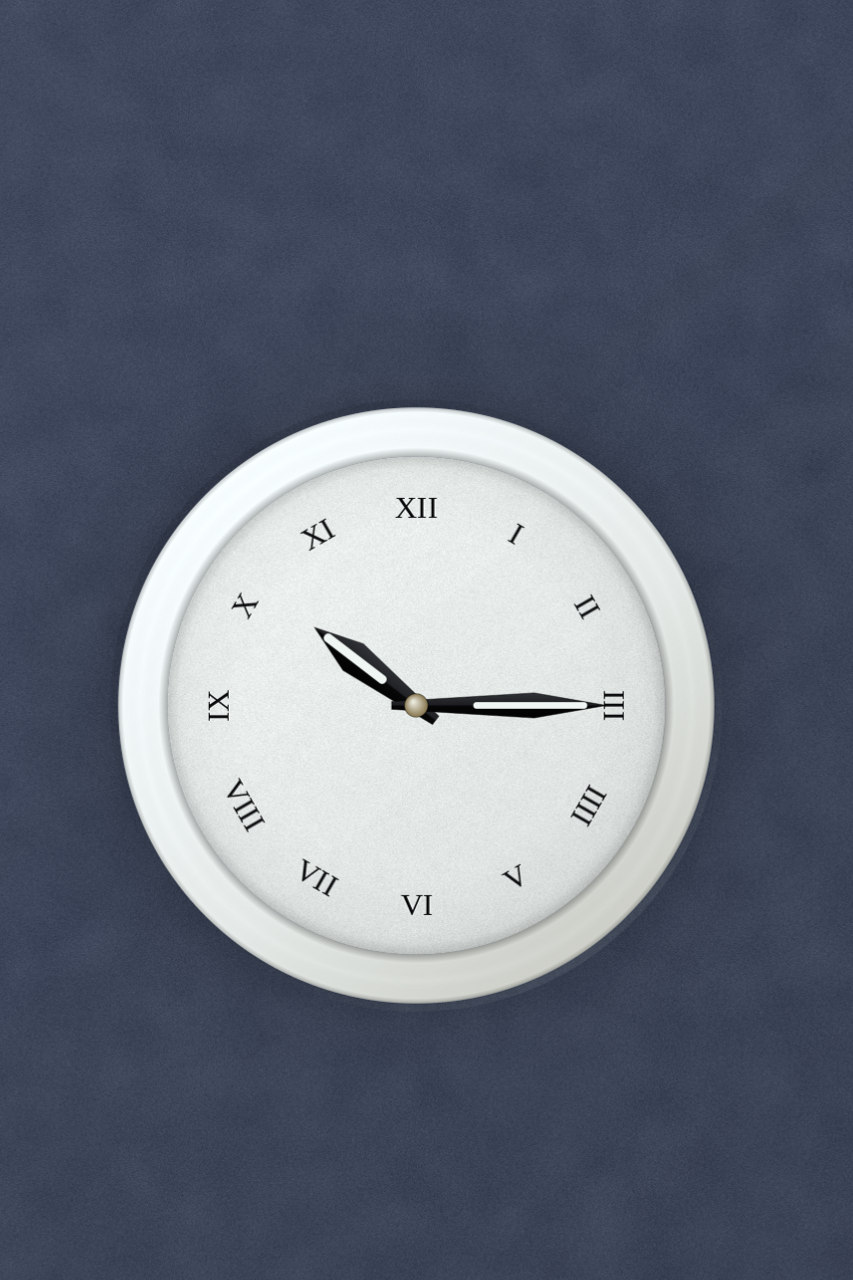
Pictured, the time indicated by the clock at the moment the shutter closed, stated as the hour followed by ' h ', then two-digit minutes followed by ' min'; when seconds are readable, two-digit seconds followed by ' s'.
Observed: 10 h 15 min
